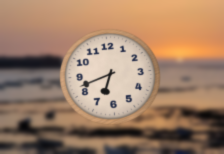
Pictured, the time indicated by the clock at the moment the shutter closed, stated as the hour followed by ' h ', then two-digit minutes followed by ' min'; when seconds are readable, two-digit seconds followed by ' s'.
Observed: 6 h 42 min
